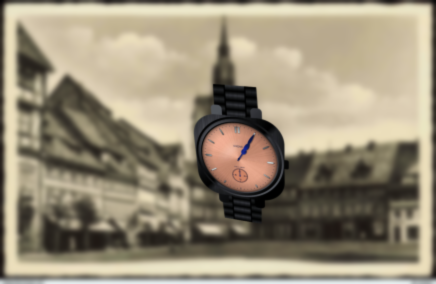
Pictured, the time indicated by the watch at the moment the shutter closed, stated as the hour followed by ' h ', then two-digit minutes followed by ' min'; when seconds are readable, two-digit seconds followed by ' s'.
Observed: 1 h 05 min
